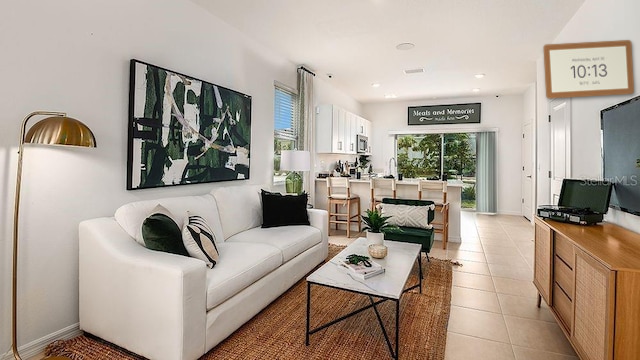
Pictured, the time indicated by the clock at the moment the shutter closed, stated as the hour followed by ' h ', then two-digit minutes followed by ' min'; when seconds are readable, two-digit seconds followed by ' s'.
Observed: 10 h 13 min
